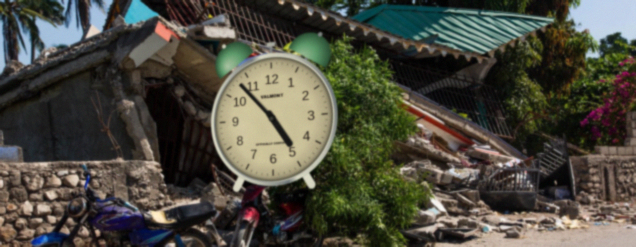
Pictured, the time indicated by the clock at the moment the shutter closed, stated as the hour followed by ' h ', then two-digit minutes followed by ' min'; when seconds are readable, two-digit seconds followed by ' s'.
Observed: 4 h 53 min
